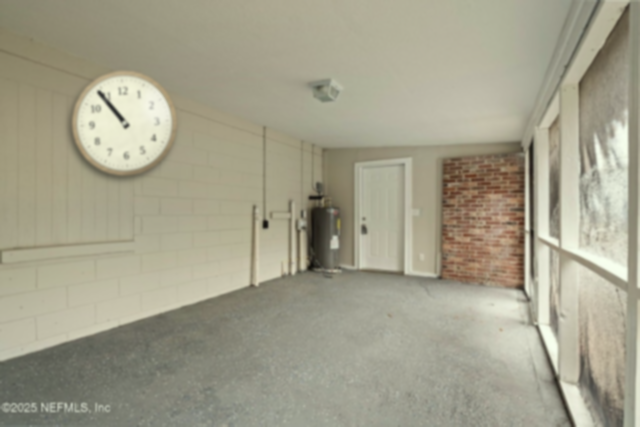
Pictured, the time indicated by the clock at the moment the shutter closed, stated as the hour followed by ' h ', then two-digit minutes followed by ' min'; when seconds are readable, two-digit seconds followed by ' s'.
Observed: 10 h 54 min
